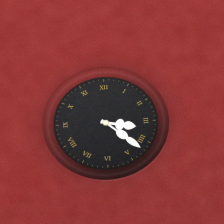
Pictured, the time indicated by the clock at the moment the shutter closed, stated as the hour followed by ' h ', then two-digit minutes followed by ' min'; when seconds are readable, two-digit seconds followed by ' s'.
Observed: 3 h 22 min
